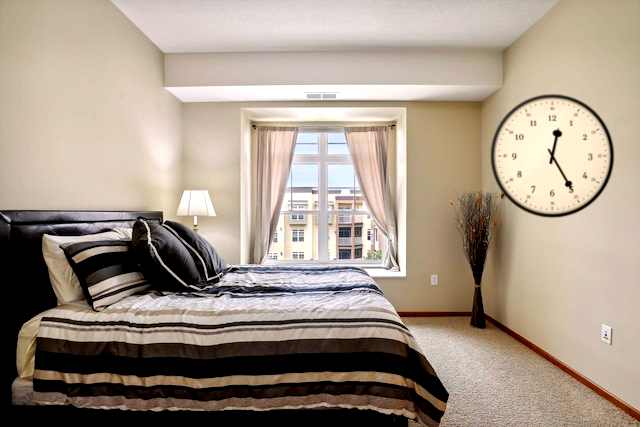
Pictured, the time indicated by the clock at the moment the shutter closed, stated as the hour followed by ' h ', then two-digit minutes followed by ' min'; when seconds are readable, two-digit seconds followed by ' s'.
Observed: 12 h 25 min
